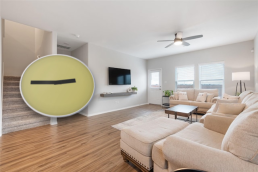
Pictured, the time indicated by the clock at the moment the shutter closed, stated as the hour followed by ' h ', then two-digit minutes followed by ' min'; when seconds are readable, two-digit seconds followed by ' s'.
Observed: 2 h 45 min
